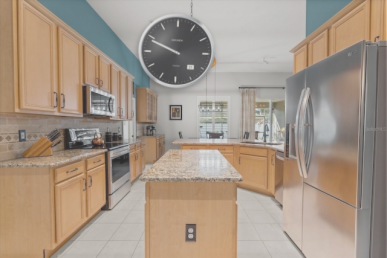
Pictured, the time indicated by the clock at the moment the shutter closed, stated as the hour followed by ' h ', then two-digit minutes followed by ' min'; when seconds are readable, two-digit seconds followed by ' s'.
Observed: 9 h 49 min
